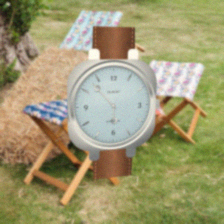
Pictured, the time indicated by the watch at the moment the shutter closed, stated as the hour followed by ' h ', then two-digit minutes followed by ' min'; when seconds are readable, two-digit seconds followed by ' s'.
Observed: 5 h 53 min
